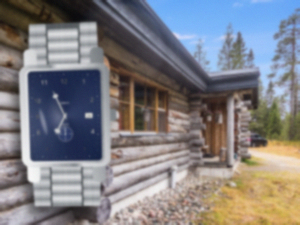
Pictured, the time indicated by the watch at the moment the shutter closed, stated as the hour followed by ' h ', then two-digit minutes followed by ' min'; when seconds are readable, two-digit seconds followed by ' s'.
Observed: 6 h 56 min
